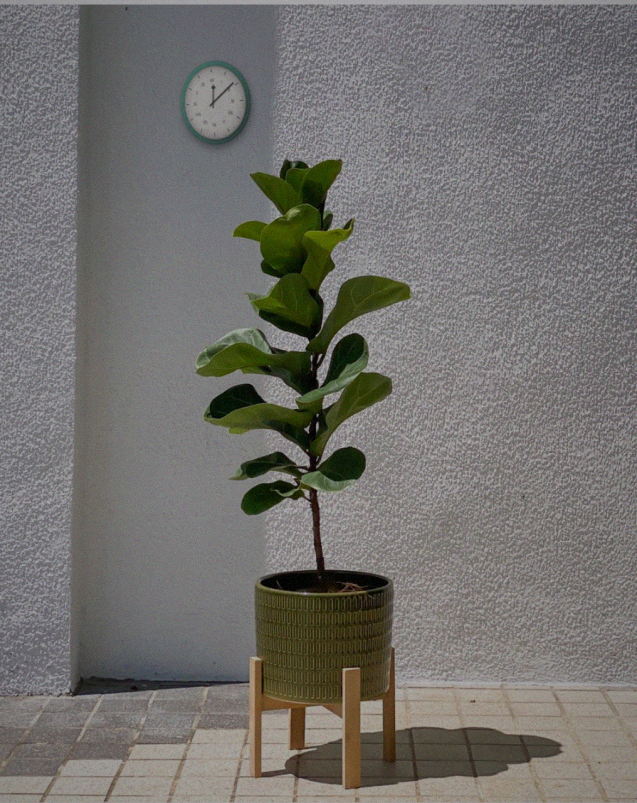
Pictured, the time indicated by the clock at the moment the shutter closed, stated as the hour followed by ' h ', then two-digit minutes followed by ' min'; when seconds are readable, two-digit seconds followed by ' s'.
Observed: 12 h 09 min
